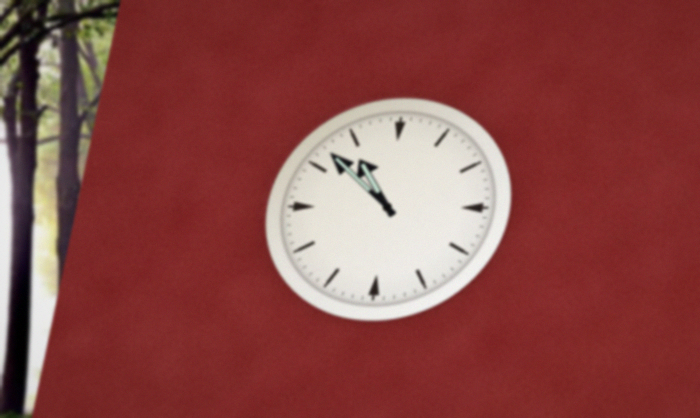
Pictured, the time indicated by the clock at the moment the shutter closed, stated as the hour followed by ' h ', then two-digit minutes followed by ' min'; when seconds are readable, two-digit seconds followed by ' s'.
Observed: 10 h 52 min
